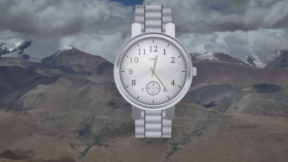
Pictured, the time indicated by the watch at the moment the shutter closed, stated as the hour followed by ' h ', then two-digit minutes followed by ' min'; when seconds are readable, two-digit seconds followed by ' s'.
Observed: 12 h 24 min
